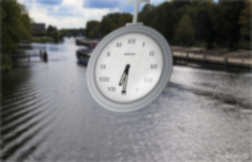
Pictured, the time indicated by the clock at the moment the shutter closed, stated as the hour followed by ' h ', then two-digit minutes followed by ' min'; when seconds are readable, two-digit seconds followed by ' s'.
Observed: 6 h 30 min
